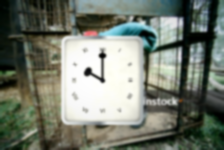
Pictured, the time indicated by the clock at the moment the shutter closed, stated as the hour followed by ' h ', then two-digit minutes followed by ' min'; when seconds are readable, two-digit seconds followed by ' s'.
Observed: 10 h 00 min
